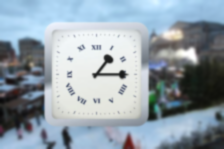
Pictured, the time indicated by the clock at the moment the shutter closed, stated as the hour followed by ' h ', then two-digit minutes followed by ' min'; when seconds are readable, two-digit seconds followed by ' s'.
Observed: 1 h 15 min
